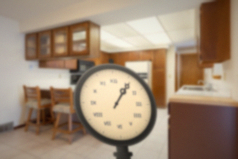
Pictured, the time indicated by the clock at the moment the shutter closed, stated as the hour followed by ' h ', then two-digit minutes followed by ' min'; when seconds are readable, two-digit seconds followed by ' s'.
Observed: 1 h 06 min
